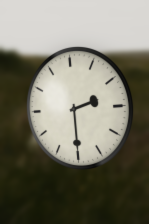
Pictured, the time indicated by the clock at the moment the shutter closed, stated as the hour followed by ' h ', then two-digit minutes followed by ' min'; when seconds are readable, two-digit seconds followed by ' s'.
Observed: 2 h 30 min
